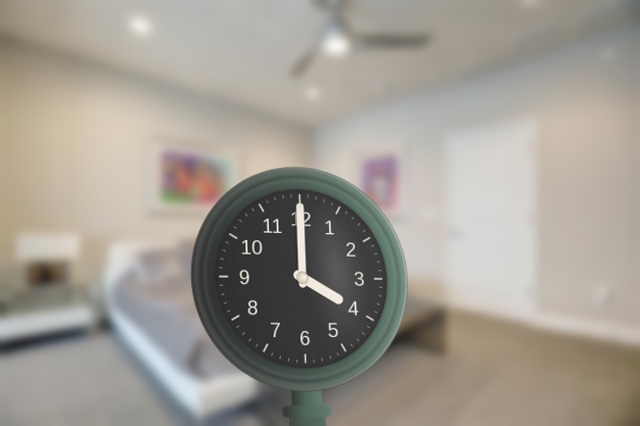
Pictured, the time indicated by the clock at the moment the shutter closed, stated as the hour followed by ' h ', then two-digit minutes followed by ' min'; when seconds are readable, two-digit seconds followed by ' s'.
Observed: 4 h 00 min
